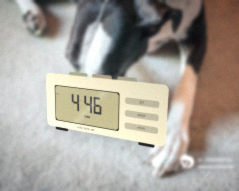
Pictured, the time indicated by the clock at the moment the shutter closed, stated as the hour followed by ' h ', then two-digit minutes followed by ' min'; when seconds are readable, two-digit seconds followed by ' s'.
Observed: 4 h 46 min
